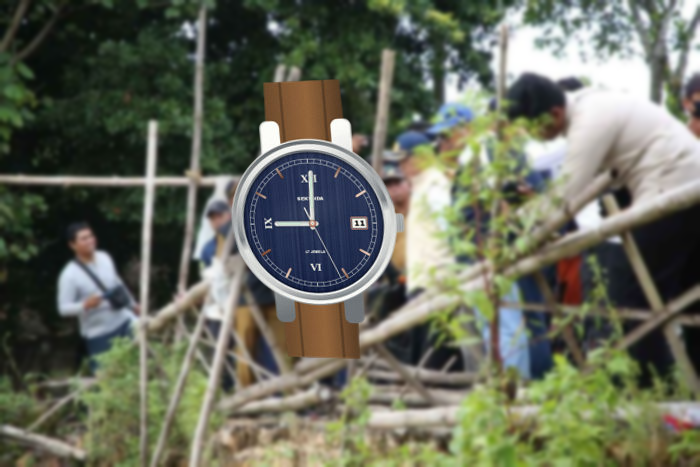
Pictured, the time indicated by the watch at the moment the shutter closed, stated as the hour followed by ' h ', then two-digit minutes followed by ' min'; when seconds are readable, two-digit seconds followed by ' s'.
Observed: 9 h 00 min 26 s
